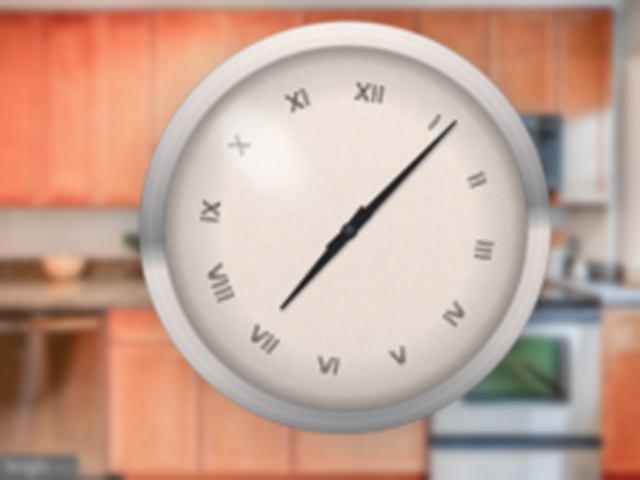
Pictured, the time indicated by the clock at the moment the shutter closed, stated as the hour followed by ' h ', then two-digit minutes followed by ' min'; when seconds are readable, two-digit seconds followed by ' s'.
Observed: 7 h 06 min
